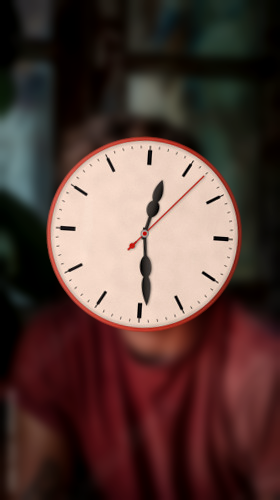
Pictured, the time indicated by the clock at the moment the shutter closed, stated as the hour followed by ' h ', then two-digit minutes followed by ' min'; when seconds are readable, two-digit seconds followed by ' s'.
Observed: 12 h 29 min 07 s
